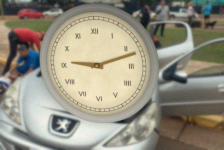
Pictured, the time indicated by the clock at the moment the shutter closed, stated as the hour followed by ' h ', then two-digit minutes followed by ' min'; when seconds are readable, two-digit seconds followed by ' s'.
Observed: 9 h 12 min
